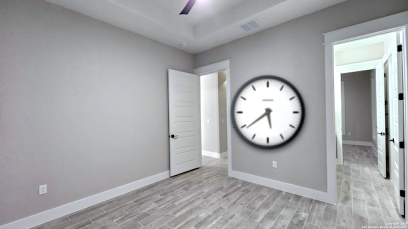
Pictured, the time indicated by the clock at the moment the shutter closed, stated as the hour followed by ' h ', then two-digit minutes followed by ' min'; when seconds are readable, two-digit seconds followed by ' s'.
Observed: 5 h 39 min
